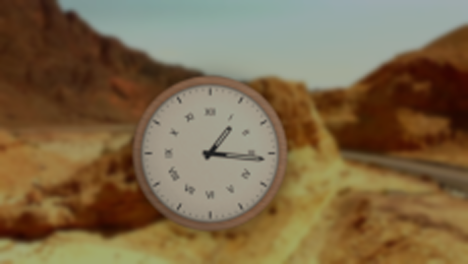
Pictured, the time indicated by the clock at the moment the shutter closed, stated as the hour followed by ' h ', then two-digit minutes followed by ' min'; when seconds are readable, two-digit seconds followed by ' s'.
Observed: 1 h 16 min
